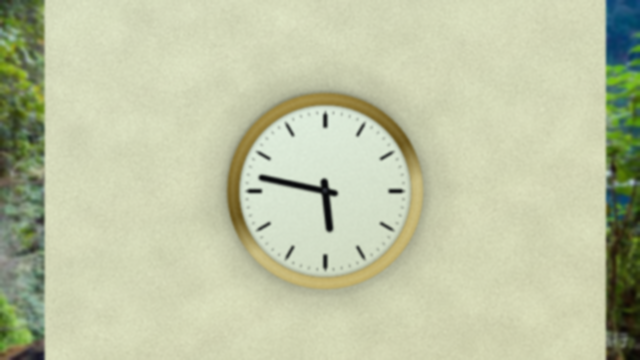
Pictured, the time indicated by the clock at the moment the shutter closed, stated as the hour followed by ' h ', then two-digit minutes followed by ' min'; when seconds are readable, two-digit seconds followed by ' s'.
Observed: 5 h 47 min
